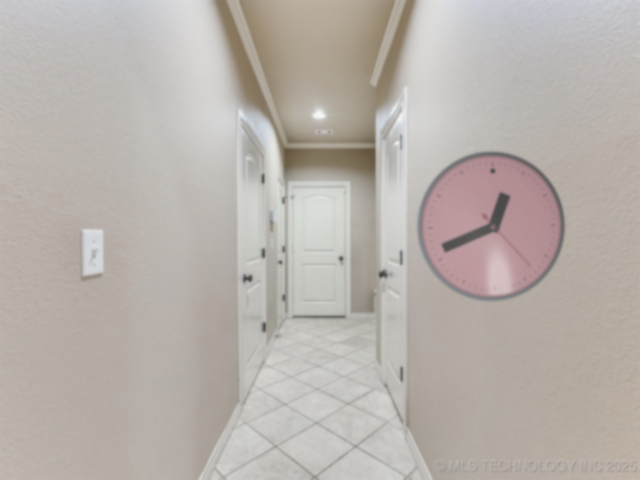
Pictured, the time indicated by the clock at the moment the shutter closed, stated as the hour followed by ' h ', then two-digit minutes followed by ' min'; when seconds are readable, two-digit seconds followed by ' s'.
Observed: 12 h 41 min 23 s
